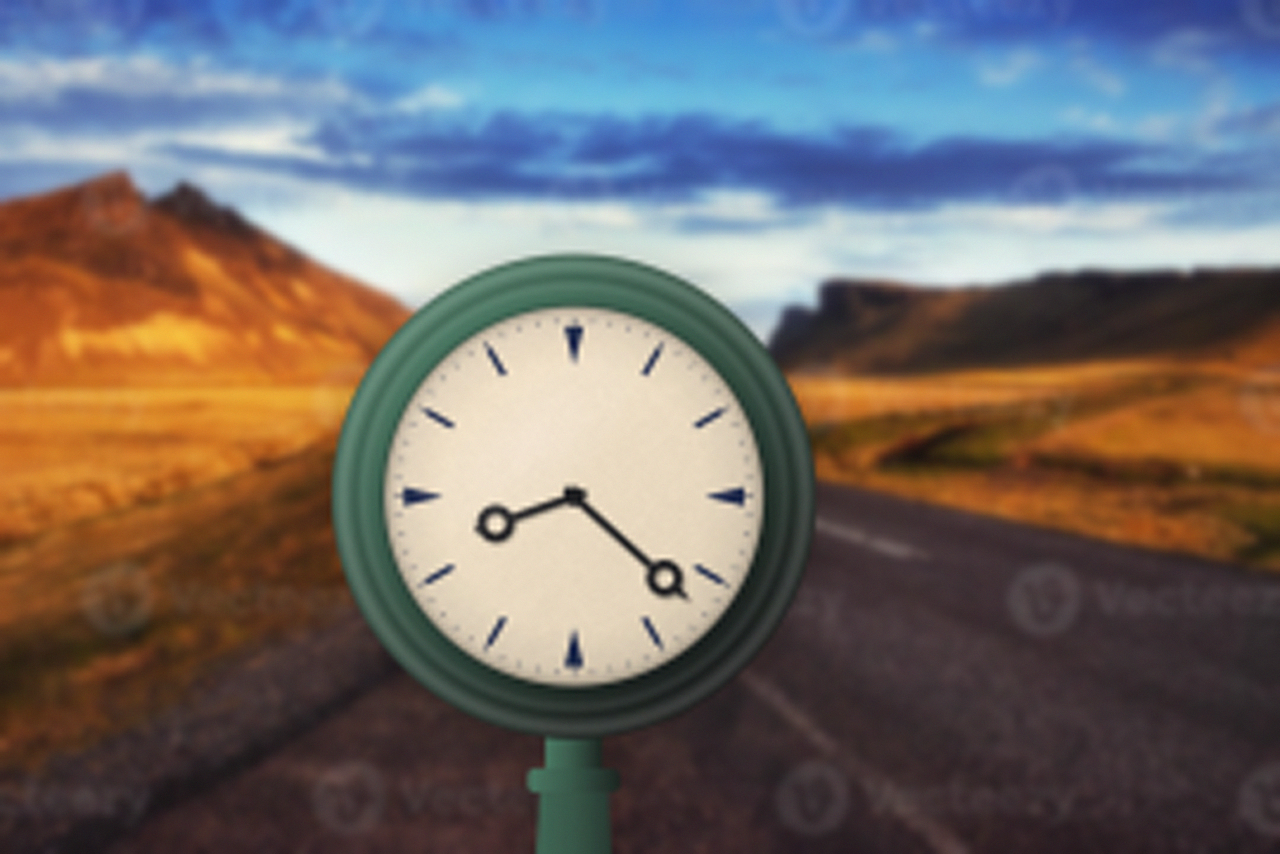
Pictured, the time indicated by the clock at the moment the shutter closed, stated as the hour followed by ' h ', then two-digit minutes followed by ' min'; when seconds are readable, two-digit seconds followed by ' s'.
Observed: 8 h 22 min
